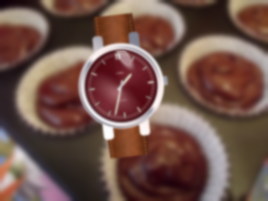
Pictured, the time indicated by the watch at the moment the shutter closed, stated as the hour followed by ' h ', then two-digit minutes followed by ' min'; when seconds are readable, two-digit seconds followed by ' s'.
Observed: 1 h 33 min
